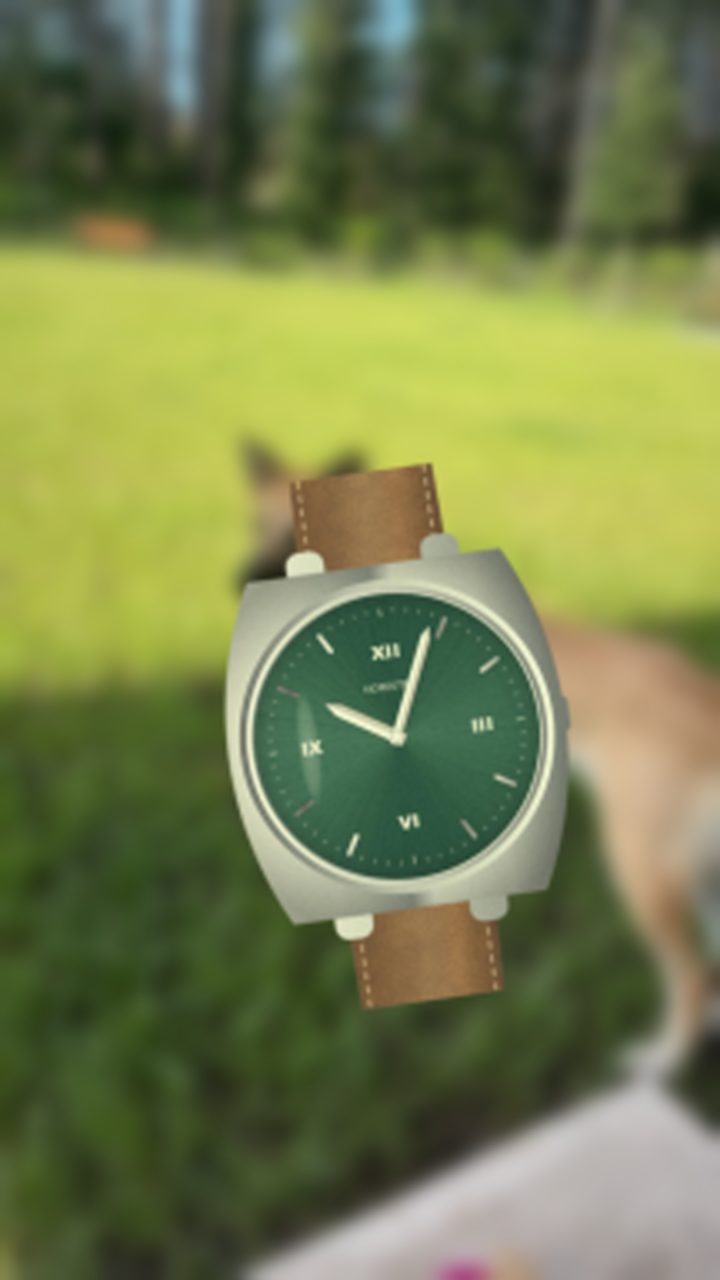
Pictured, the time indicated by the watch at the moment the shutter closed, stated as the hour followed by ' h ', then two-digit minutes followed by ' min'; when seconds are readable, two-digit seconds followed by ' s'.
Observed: 10 h 04 min
